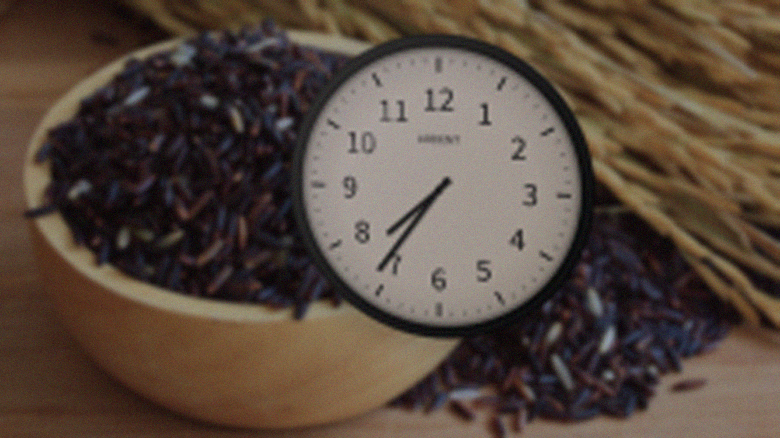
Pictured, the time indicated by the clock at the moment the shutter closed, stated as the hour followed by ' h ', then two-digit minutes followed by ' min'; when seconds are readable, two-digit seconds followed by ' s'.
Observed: 7 h 36 min
